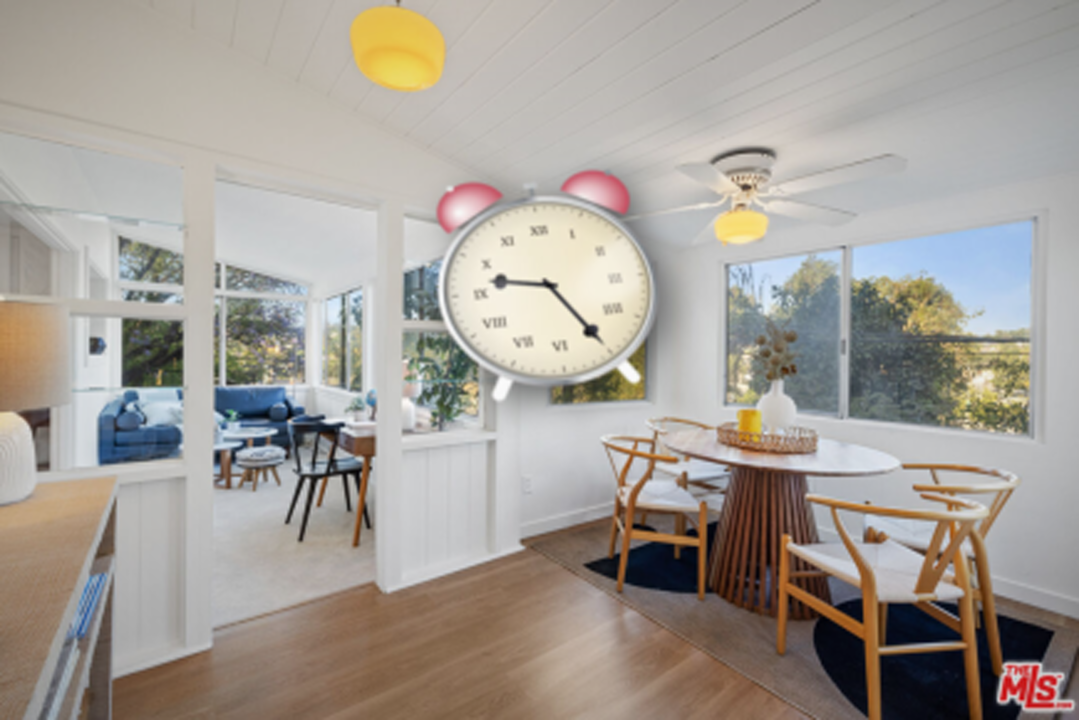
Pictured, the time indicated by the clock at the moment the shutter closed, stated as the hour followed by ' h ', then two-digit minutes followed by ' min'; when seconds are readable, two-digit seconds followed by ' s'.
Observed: 9 h 25 min
